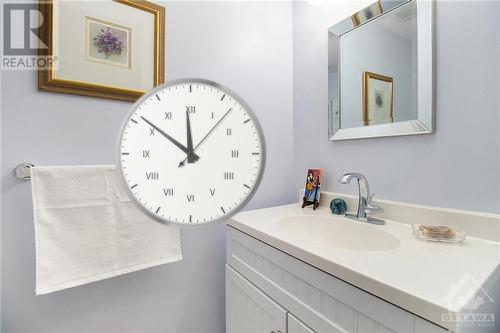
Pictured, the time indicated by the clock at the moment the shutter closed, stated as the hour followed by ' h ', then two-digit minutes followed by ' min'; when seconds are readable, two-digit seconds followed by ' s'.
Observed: 11 h 51 min 07 s
